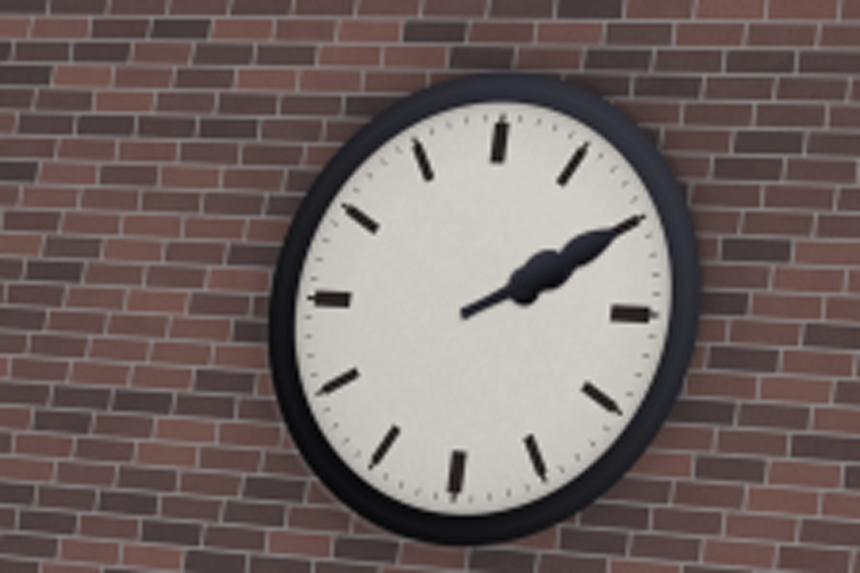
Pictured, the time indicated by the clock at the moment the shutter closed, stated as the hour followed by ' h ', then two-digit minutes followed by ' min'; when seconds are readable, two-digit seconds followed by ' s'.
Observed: 2 h 10 min
